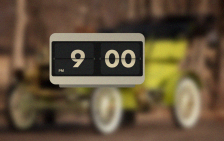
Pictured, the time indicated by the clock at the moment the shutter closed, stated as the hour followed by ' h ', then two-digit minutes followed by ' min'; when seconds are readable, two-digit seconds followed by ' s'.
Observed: 9 h 00 min
